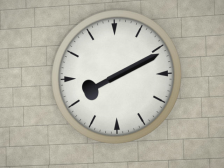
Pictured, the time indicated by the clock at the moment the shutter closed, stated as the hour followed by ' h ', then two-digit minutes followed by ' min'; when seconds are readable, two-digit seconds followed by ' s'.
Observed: 8 h 11 min
